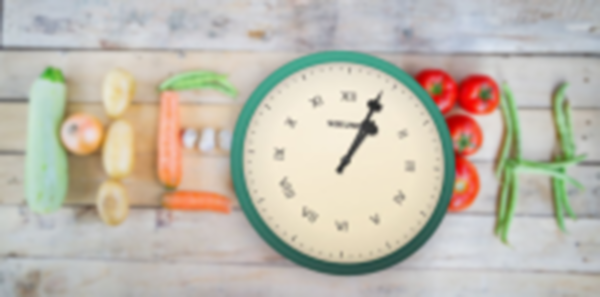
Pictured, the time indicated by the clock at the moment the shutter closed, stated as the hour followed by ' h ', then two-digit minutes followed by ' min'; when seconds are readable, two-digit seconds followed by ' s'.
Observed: 1 h 04 min
